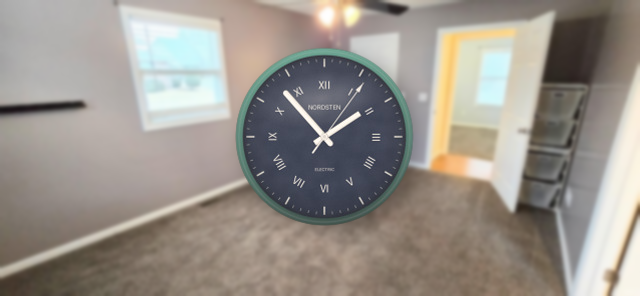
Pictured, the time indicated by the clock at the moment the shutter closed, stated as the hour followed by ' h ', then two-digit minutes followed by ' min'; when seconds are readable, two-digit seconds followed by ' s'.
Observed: 1 h 53 min 06 s
